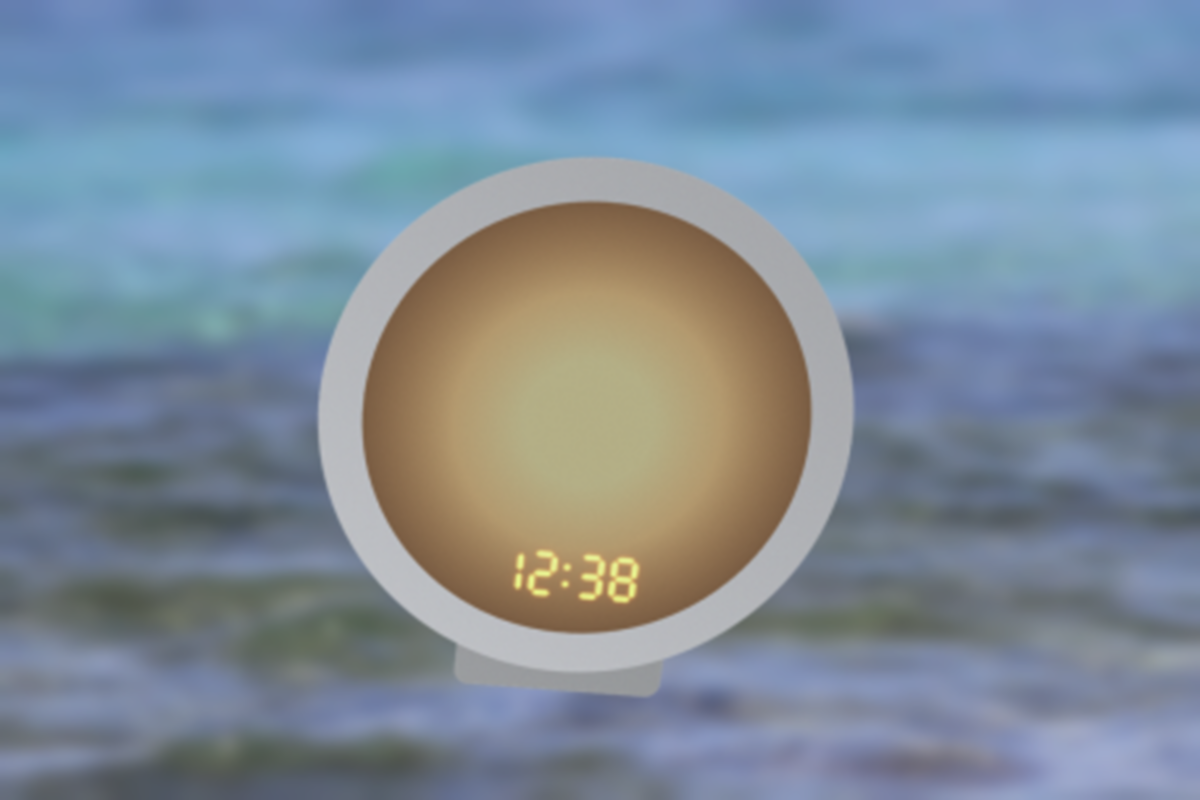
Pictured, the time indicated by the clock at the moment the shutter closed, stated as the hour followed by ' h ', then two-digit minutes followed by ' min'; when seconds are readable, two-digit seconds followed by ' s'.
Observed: 12 h 38 min
